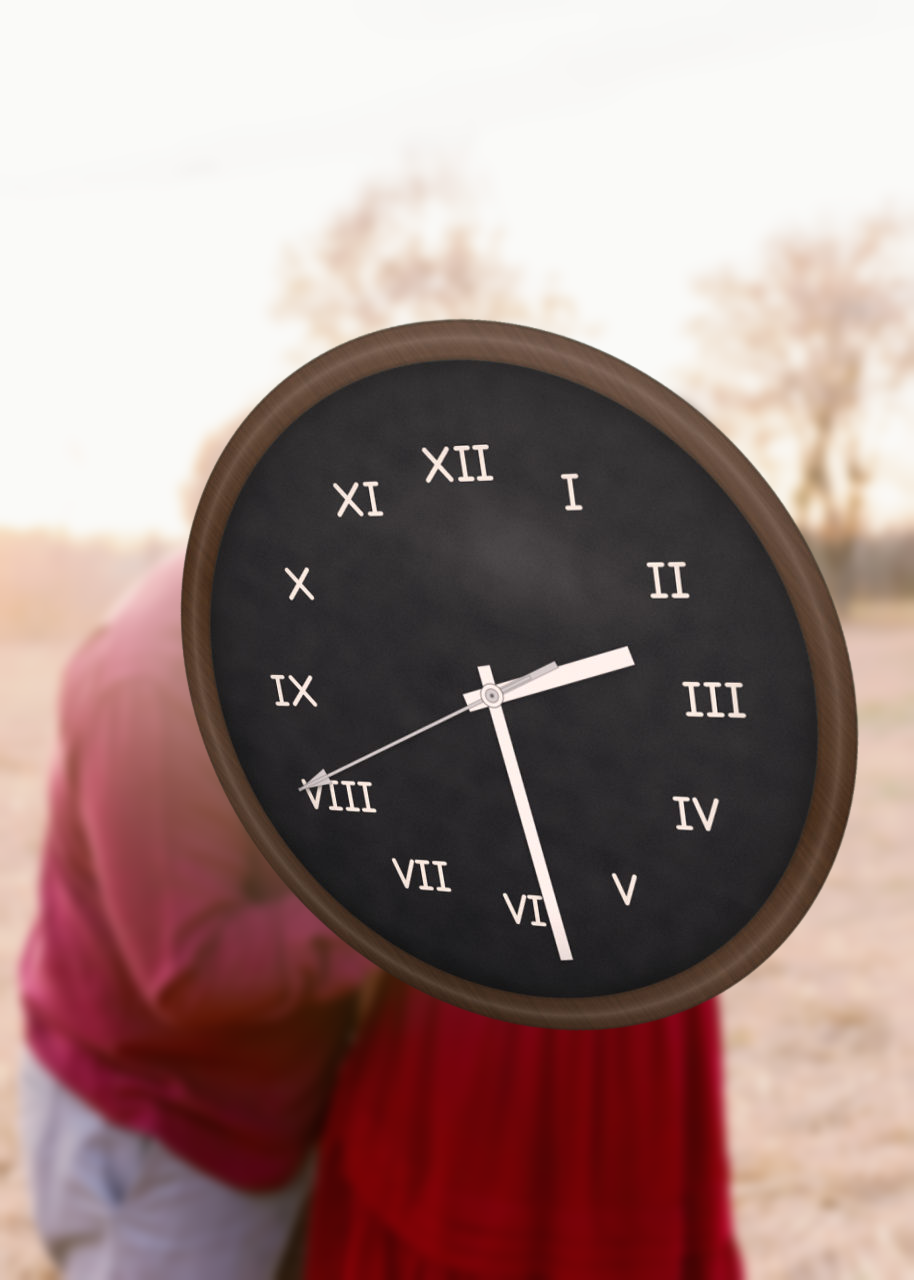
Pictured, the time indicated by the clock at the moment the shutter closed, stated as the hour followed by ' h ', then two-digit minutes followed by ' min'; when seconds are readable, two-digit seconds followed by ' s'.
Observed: 2 h 28 min 41 s
